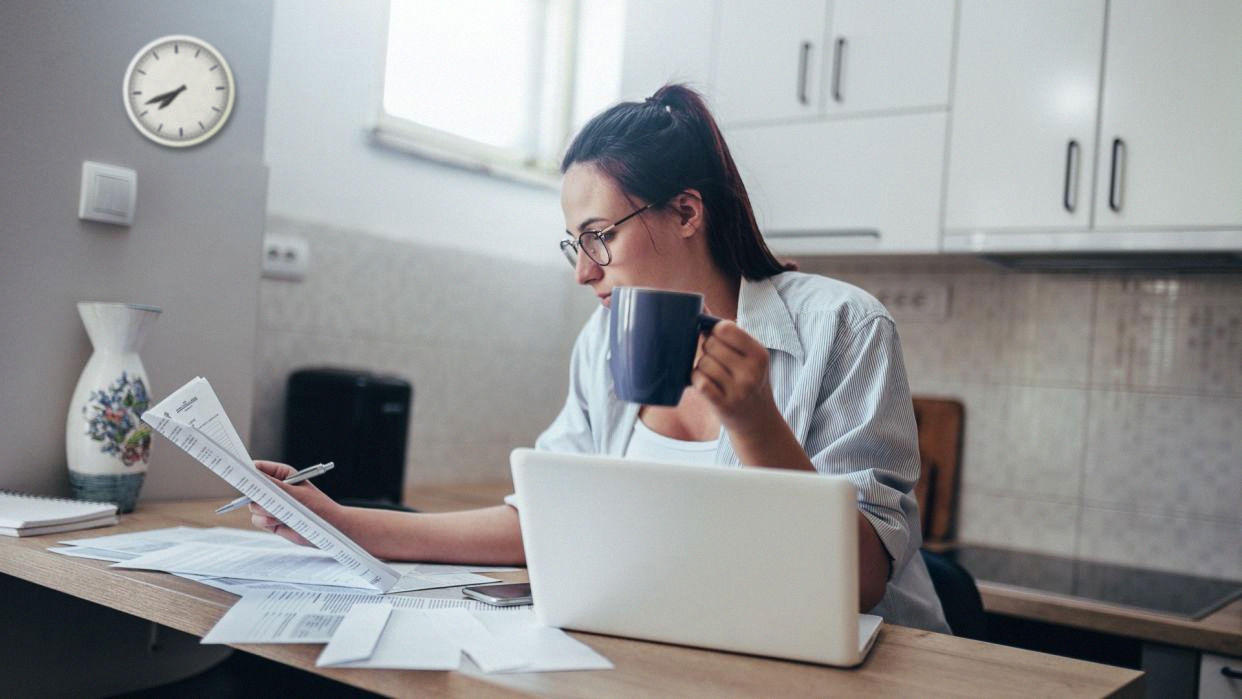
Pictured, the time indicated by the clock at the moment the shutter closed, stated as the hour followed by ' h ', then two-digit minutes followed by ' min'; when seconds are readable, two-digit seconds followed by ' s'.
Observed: 7 h 42 min
